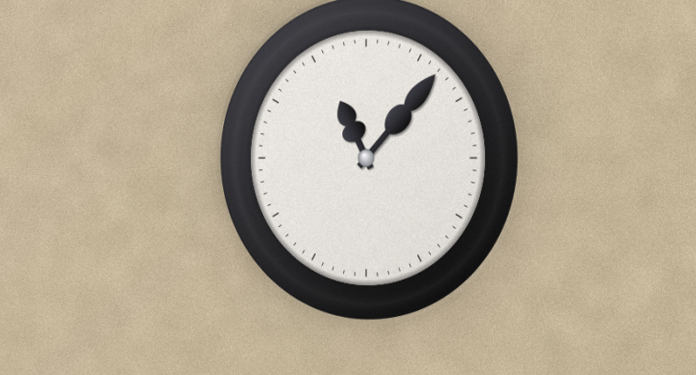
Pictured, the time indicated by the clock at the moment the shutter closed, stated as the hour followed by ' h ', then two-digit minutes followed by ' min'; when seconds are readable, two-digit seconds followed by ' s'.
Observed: 11 h 07 min
